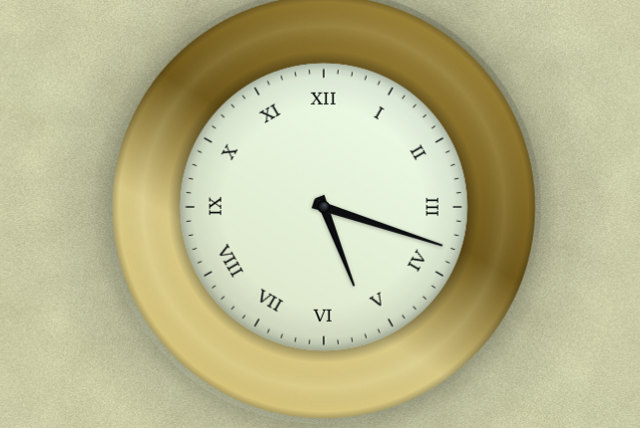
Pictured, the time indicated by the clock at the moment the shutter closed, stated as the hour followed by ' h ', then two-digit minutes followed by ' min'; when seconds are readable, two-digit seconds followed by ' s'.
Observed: 5 h 18 min
